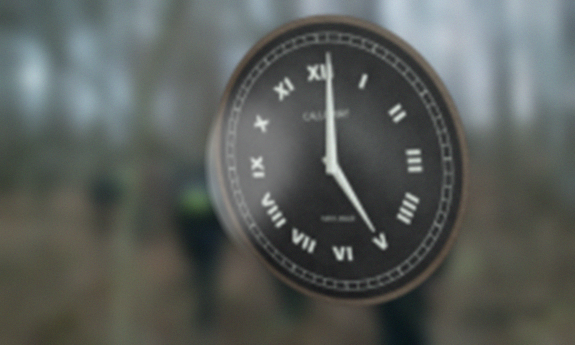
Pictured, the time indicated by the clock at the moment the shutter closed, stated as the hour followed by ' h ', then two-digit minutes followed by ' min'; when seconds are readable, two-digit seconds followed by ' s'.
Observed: 5 h 01 min
